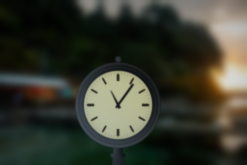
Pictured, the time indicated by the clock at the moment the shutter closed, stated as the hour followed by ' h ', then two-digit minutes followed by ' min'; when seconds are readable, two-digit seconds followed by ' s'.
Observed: 11 h 06 min
